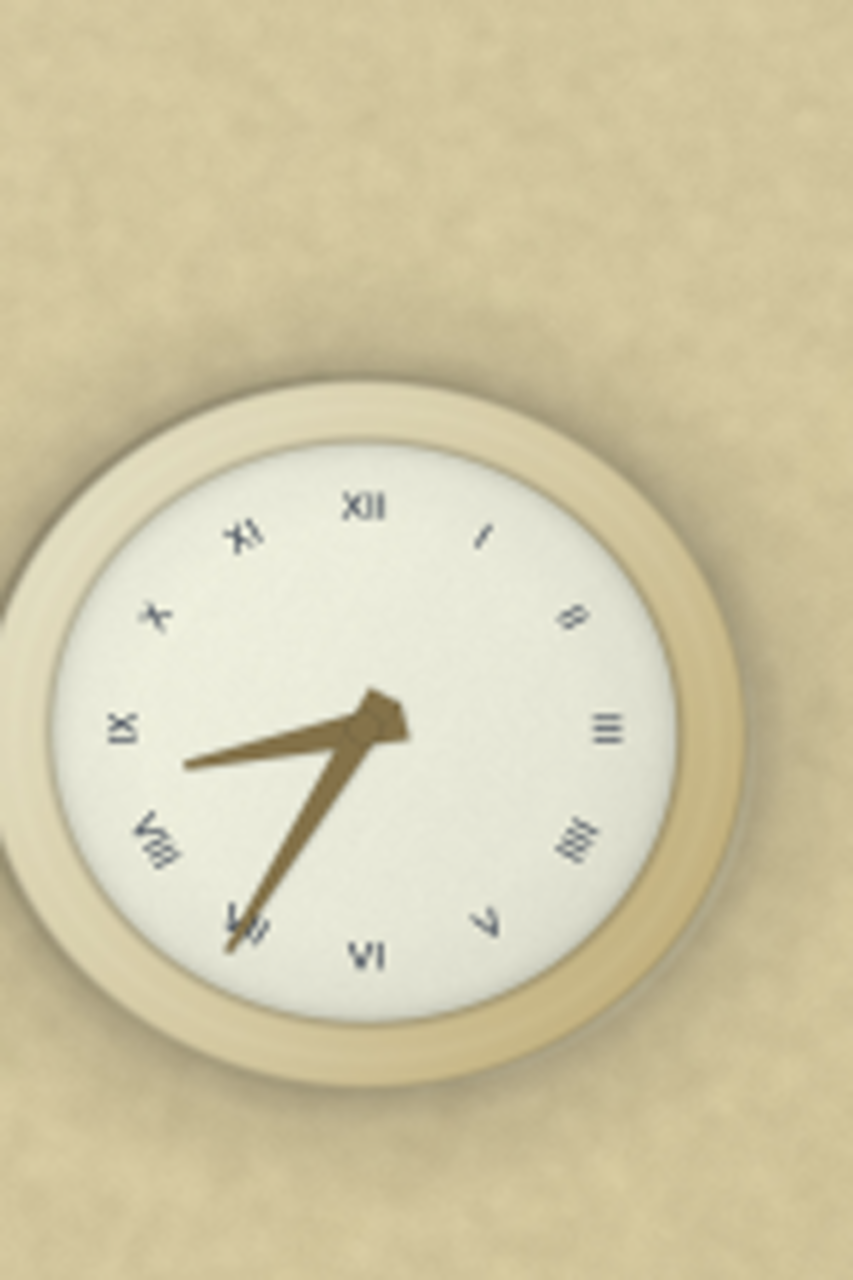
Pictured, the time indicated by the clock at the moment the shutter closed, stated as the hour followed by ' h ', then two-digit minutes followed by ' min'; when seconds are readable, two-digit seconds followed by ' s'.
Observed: 8 h 35 min
